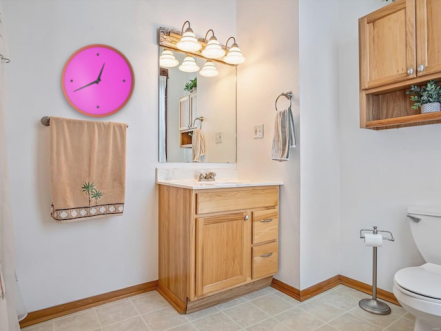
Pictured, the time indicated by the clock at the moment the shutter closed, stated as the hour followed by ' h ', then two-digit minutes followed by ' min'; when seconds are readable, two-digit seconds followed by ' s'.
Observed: 12 h 41 min
